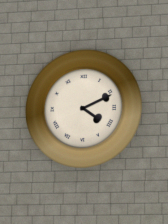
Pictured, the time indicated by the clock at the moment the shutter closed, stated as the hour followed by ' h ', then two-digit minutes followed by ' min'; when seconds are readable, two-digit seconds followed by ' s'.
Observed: 4 h 11 min
